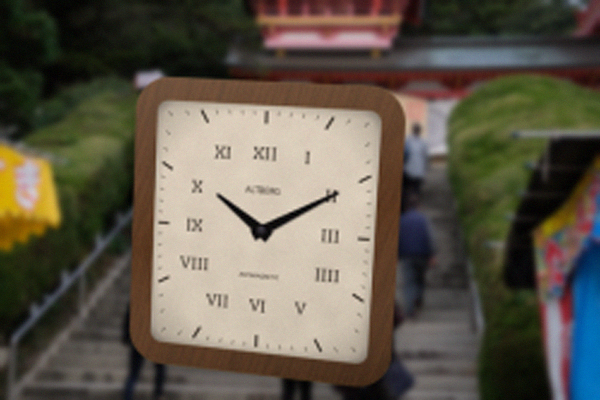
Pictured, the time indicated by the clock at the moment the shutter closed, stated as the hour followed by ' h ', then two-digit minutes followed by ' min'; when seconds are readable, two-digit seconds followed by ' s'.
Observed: 10 h 10 min
